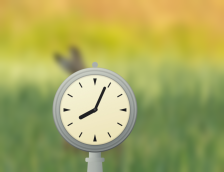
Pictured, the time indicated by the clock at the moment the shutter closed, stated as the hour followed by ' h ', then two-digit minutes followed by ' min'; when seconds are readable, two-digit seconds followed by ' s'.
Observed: 8 h 04 min
